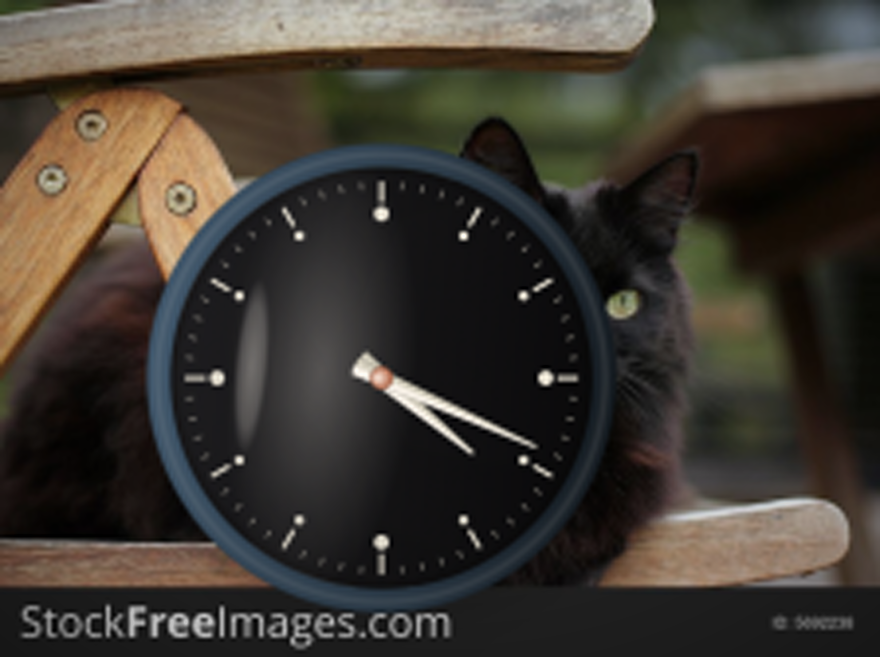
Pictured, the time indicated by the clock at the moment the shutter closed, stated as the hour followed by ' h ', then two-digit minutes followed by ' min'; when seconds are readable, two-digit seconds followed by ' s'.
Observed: 4 h 19 min
